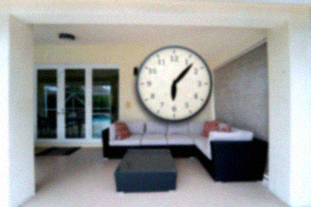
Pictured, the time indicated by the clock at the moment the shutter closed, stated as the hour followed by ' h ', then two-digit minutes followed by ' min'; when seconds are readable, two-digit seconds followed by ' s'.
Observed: 6 h 07 min
